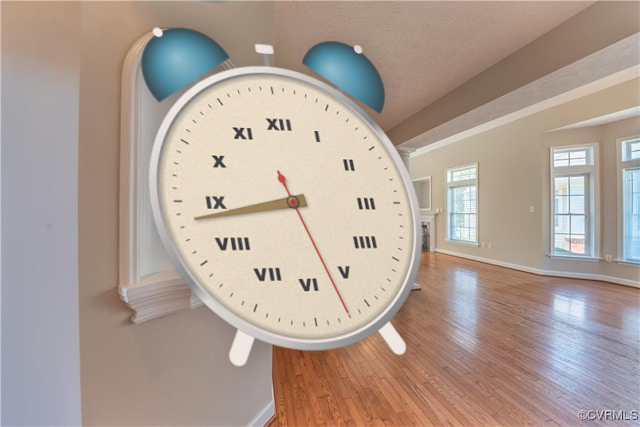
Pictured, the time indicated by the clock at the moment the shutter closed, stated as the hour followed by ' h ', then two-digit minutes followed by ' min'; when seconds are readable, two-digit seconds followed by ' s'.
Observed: 8 h 43 min 27 s
